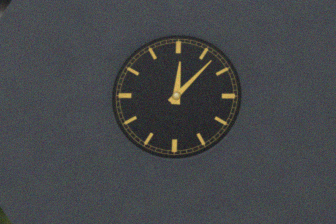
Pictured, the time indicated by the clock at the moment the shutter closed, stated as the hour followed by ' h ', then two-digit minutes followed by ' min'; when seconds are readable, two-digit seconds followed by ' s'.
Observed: 12 h 07 min
